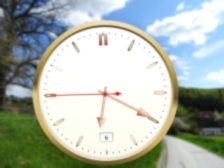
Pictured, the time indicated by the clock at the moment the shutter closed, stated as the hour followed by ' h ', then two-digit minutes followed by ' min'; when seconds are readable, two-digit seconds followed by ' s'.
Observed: 6 h 19 min 45 s
